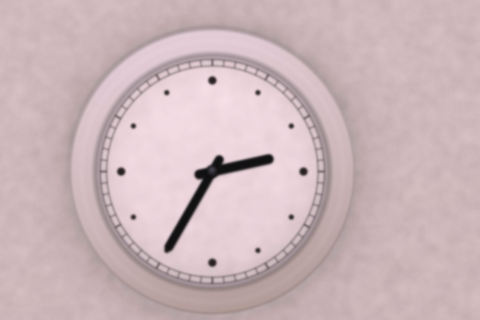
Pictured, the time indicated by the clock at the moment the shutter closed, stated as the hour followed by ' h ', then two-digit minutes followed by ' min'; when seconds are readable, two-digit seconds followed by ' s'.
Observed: 2 h 35 min
